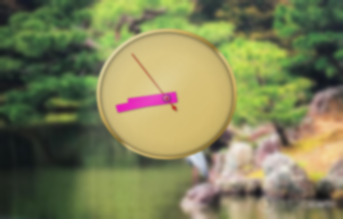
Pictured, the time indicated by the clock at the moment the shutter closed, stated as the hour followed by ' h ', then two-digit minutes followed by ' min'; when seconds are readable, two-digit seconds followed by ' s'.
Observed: 8 h 42 min 54 s
